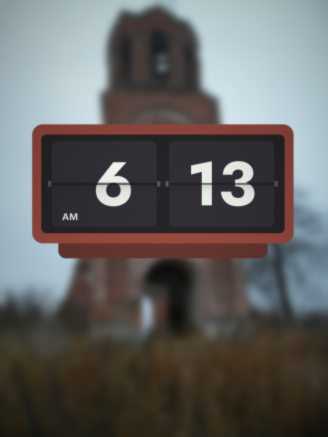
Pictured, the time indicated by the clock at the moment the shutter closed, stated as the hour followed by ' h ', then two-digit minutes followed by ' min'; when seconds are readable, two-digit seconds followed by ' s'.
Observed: 6 h 13 min
